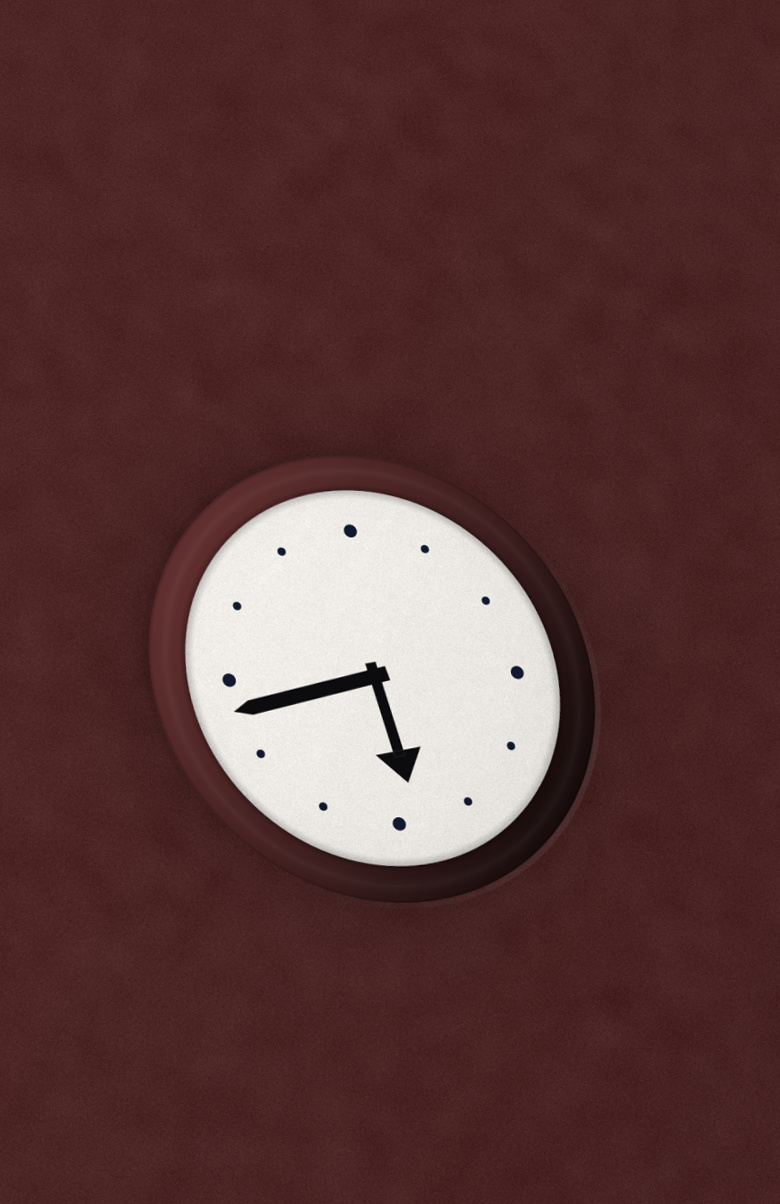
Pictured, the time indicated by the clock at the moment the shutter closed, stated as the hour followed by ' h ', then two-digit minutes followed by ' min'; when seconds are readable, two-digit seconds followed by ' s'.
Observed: 5 h 43 min
